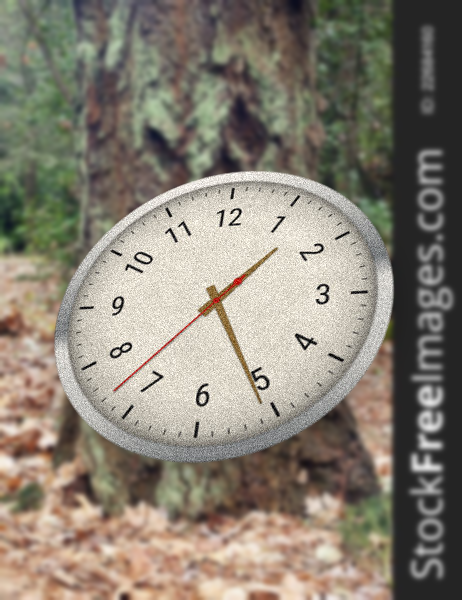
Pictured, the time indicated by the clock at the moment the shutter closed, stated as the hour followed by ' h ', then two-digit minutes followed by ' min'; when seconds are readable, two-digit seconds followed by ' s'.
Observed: 1 h 25 min 37 s
